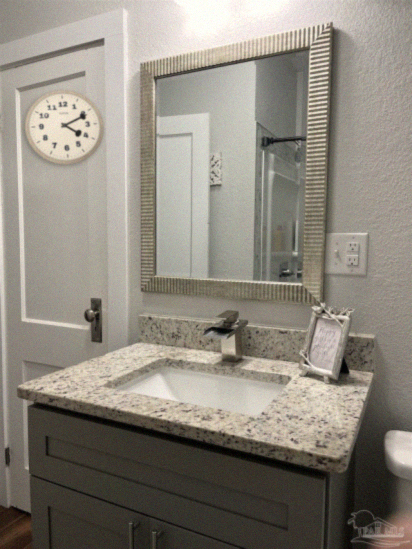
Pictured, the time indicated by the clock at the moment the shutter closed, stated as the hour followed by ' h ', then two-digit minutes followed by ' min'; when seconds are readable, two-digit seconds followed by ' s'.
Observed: 4 h 11 min
